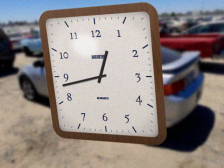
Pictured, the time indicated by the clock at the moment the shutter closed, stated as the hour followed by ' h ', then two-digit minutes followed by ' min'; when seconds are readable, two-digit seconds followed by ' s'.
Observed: 12 h 43 min
